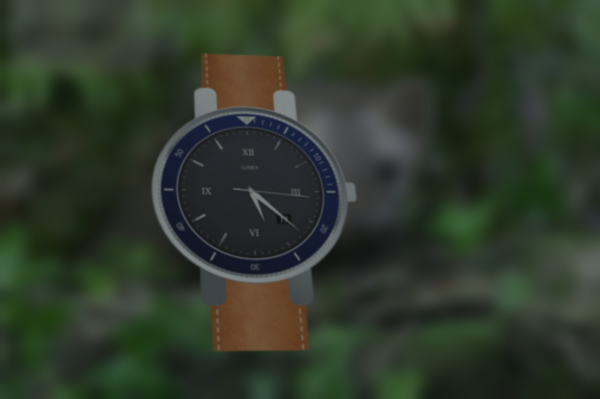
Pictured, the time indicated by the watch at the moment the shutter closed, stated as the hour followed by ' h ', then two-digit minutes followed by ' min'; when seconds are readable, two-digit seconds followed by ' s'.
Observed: 5 h 22 min 16 s
